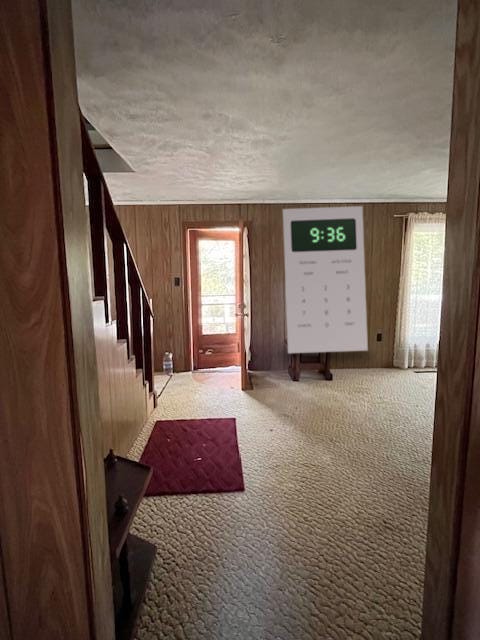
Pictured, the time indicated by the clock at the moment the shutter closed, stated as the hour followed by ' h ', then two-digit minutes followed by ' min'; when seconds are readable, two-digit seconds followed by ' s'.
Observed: 9 h 36 min
